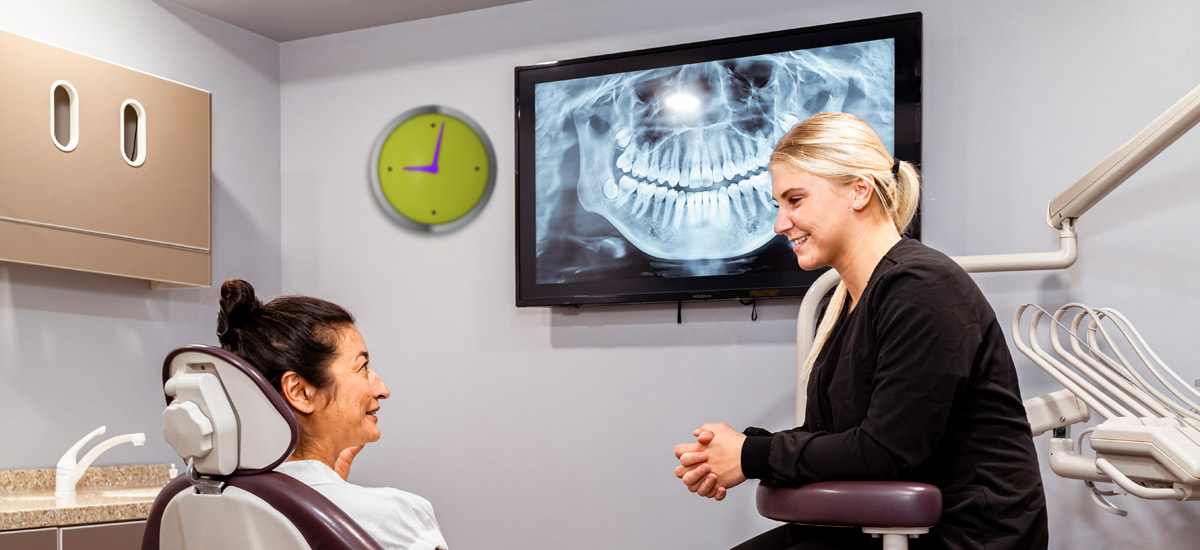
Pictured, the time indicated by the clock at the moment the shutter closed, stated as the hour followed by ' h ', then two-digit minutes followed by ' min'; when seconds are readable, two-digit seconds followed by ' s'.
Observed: 9 h 02 min
